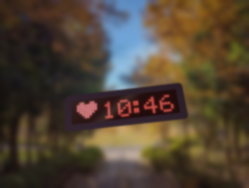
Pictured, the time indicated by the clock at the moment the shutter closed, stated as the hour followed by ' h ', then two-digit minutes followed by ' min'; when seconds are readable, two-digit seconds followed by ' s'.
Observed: 10 h 46 min
